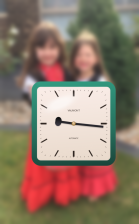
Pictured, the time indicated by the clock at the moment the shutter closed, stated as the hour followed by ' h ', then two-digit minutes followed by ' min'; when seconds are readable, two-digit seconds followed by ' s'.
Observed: 9 h 16 min
